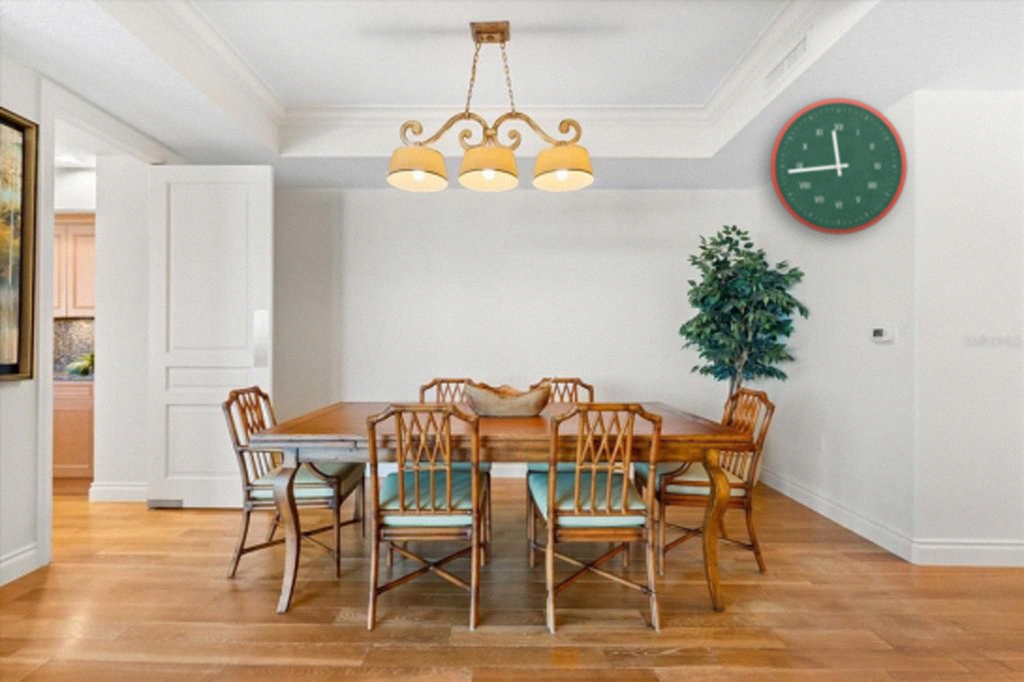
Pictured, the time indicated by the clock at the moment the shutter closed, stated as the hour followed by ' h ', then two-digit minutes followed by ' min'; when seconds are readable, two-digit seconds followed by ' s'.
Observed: 11 h 44 min
